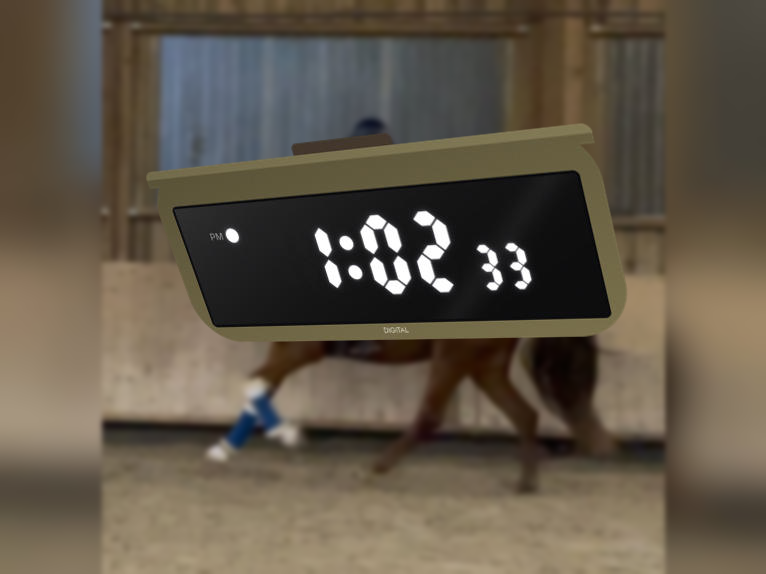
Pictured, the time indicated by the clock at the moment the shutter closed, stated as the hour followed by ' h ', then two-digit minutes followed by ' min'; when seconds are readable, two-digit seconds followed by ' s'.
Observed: 1 h 02 min 33 s
